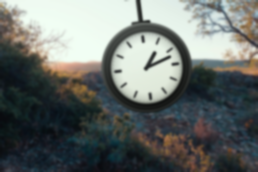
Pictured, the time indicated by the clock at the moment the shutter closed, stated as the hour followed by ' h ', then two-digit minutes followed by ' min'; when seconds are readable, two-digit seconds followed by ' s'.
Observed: 1 h 12 min
